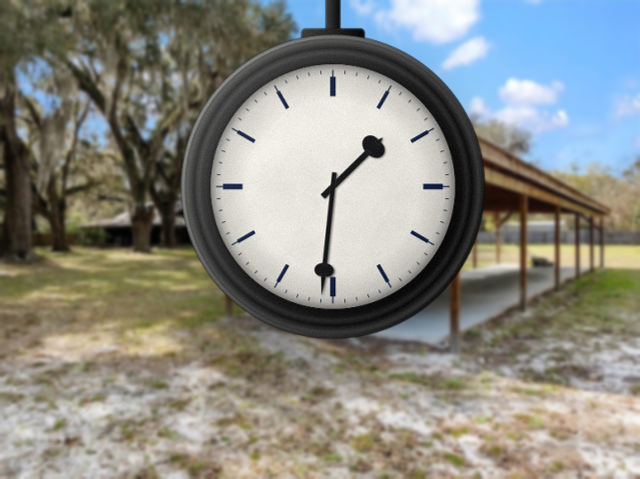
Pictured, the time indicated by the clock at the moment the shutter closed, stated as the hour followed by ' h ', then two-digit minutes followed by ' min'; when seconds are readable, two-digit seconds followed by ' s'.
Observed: 1 h 31 min
